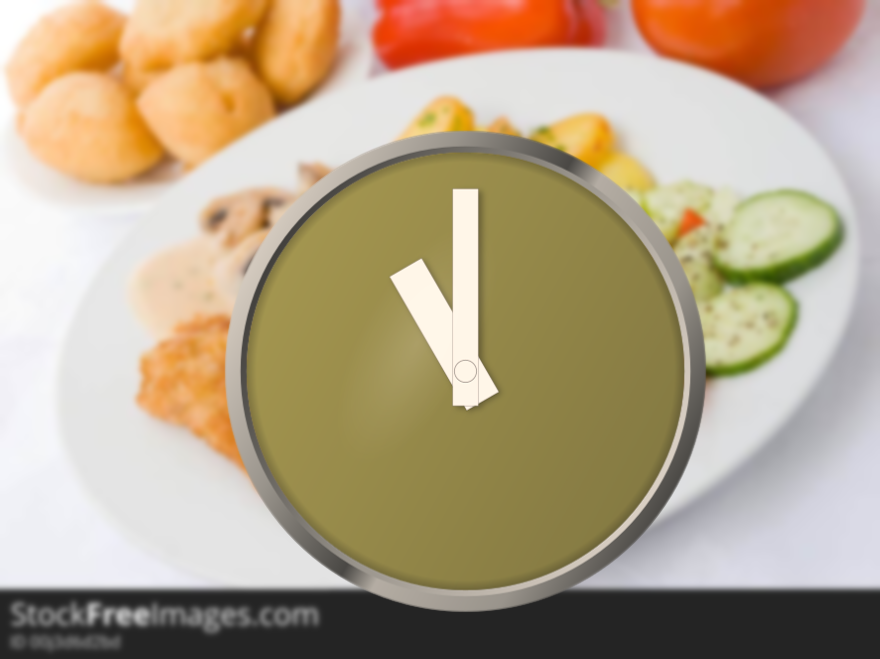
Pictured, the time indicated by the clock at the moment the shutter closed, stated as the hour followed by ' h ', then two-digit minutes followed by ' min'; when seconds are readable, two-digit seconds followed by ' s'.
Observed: 11 h 00 min
